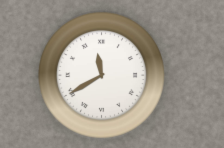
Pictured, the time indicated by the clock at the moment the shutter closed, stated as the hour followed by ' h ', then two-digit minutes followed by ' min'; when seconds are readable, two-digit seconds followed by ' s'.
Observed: 11 h 40 min
